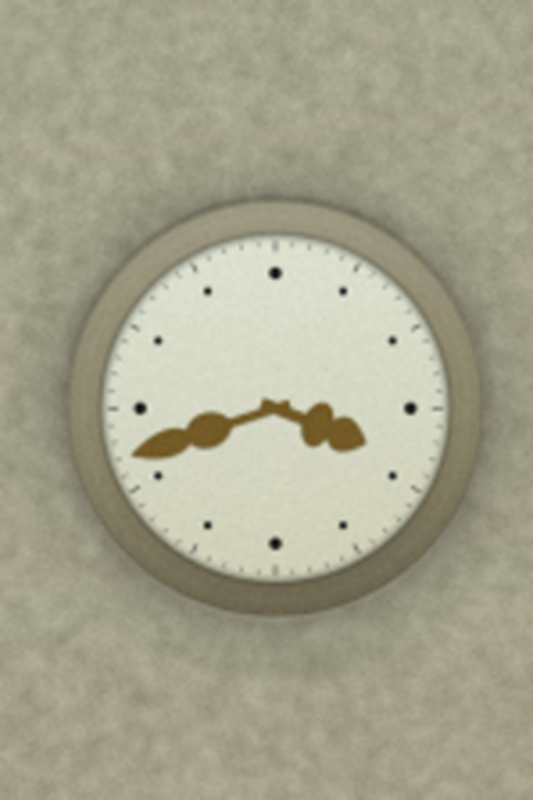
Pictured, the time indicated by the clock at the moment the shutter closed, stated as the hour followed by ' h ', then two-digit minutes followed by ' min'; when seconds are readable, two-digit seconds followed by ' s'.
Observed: 3 h 42 min
